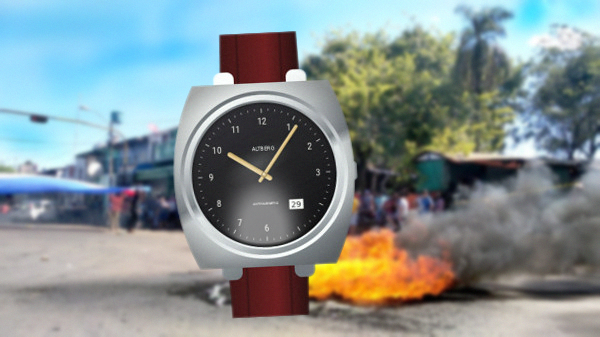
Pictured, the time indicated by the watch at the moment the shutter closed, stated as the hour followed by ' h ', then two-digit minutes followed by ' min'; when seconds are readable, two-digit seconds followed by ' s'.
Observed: 10 h 06 min
